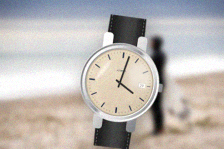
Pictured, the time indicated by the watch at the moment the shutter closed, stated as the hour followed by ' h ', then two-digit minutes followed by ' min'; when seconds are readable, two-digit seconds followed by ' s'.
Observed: 4 h 02 min
